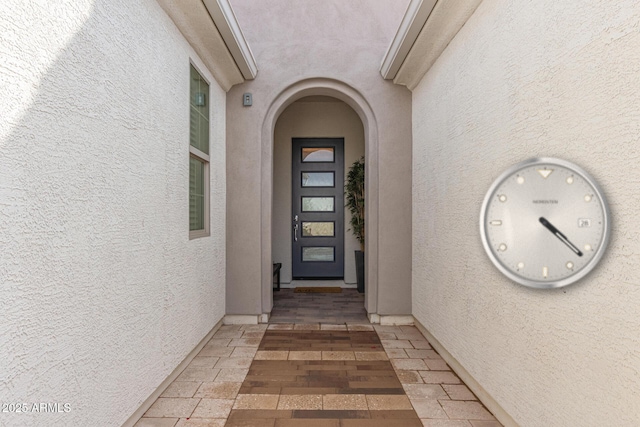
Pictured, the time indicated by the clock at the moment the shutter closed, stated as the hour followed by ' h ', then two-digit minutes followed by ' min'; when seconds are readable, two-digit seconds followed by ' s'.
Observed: 4 h 22 min
